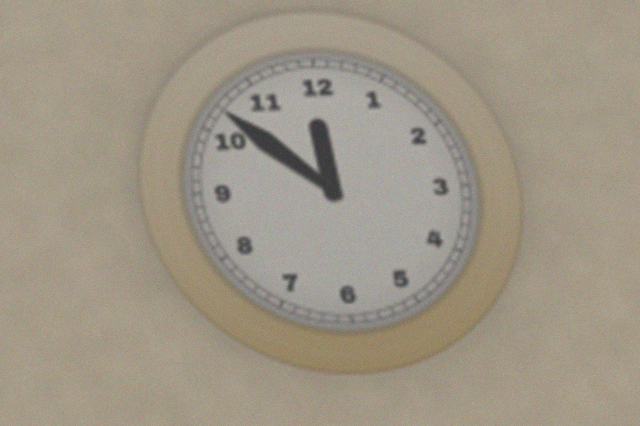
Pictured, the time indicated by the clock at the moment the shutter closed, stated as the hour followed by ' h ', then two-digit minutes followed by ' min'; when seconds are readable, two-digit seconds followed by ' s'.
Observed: 11 h 52 min
